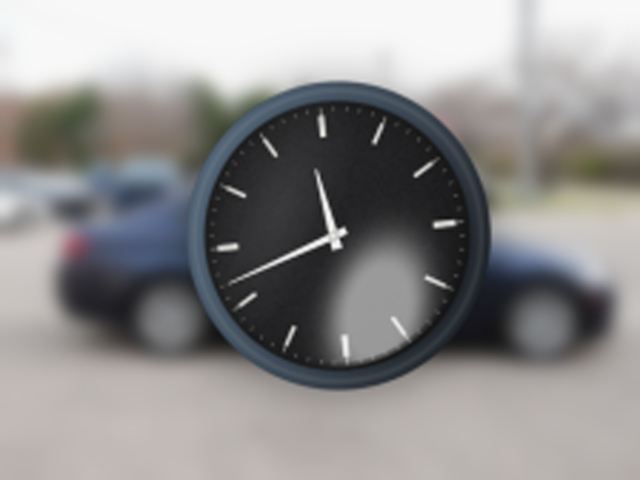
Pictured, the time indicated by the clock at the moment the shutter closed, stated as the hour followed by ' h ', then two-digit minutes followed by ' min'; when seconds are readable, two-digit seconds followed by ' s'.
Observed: 11 h 42 min
